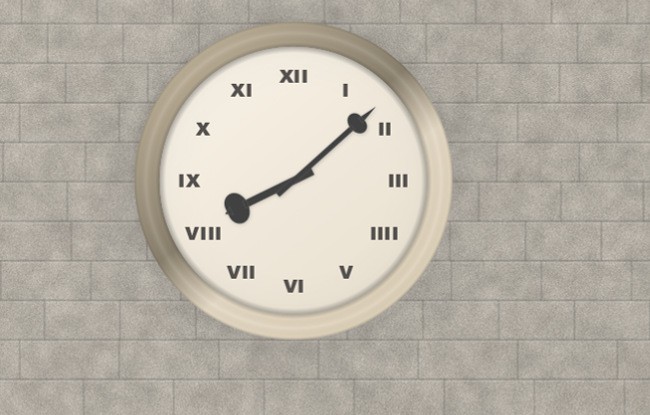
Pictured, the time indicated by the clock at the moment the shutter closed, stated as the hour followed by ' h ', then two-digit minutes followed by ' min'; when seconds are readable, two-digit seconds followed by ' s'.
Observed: 8 h 08 min
